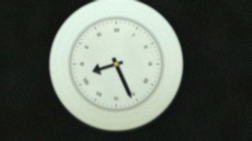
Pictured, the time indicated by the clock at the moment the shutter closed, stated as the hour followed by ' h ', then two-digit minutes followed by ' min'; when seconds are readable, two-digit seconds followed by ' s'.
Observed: 8 h 26 min
